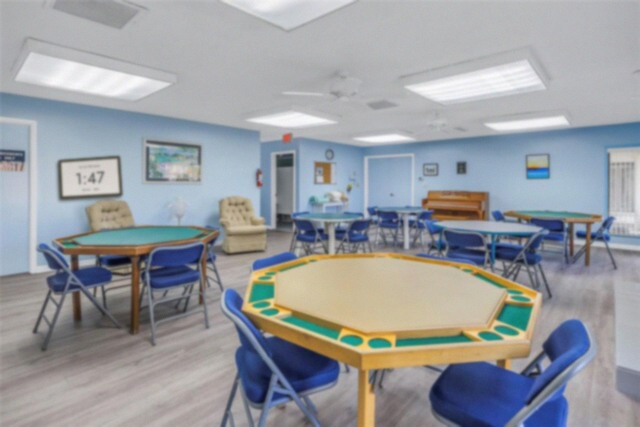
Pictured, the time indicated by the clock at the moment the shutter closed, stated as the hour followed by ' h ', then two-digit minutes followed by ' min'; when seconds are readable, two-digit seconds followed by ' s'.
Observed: 1 h 47 min
